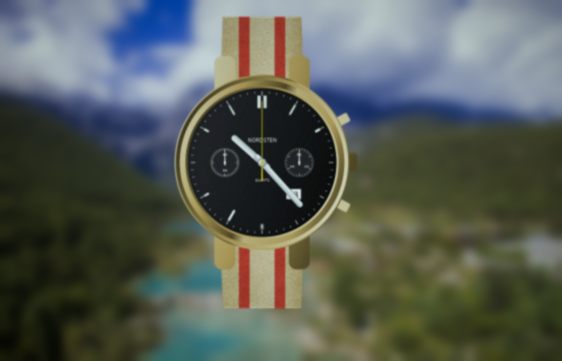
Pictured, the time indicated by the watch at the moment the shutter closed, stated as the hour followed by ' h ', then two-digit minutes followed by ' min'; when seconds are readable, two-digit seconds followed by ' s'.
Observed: 10 h 23 min
